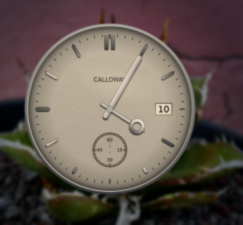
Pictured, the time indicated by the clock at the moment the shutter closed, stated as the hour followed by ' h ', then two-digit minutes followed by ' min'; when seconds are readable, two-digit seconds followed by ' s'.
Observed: 4 h 05 min
